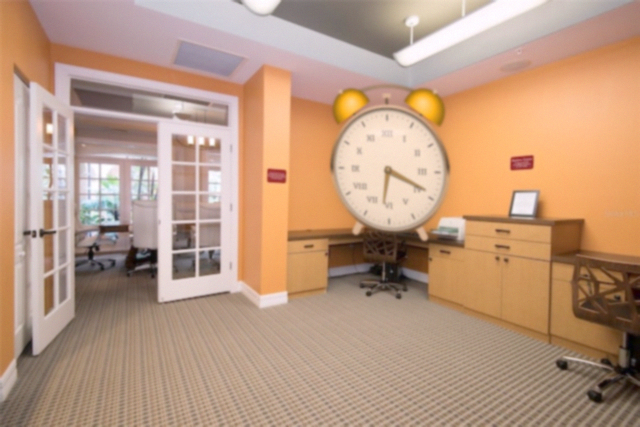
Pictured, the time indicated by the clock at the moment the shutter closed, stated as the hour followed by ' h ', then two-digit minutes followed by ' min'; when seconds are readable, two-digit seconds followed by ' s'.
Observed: 6 h 19 min
